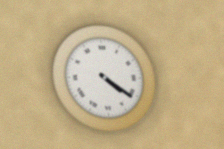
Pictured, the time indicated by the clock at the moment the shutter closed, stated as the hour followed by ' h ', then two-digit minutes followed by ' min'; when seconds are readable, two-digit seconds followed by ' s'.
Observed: 4 h 21 min
